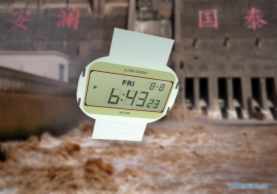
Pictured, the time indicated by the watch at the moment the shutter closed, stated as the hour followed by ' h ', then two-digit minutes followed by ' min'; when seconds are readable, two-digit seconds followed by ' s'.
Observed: 6 h 43 min 23 s
